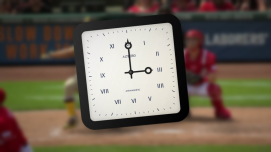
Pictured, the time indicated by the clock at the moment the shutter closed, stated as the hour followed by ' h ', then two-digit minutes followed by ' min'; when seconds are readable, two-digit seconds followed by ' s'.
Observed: 3 h 00 min
